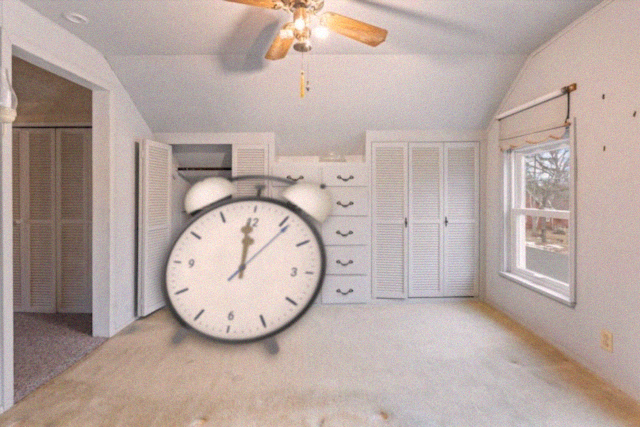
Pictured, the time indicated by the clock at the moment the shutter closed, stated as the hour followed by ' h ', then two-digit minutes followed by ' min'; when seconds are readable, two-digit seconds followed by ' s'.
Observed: 11 h 59 min 06 s
